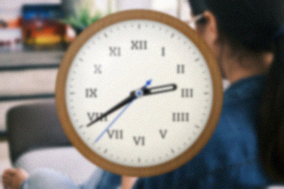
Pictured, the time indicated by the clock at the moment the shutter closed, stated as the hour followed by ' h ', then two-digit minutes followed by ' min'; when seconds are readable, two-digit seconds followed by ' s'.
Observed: 2 h 39 min 37 s
